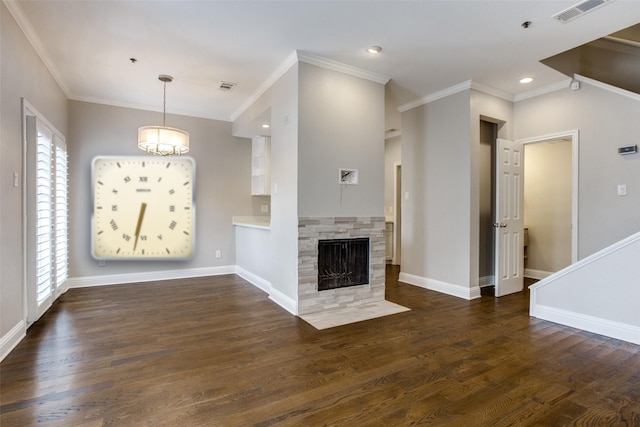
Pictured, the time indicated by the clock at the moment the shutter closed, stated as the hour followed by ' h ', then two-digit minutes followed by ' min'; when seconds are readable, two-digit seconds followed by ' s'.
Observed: 6 h 32 min
